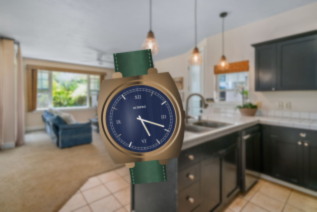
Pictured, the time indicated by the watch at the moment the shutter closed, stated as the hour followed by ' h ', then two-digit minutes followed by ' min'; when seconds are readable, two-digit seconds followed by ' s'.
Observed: 5 h 19 min
